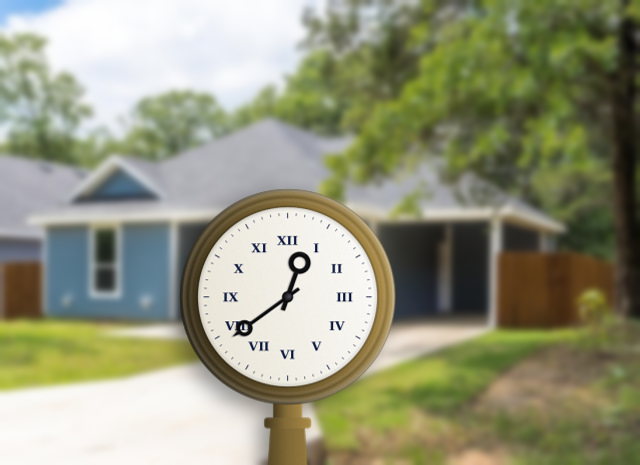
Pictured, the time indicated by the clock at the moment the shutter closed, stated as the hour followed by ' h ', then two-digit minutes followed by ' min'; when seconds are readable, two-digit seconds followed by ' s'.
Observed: 12 h 39 min
